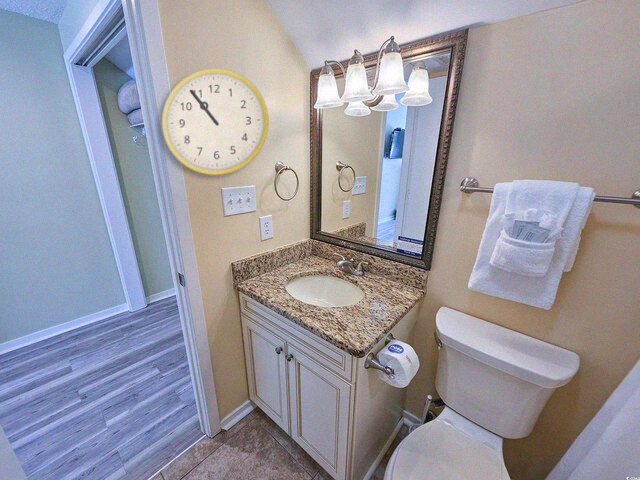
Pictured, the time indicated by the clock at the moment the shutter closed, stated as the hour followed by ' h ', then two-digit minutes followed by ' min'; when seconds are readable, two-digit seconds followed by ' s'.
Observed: 10 h 54 min
